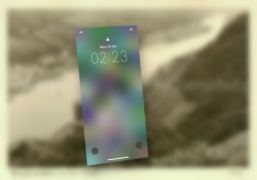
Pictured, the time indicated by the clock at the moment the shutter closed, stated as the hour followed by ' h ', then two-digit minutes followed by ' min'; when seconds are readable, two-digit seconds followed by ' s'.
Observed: 2 h 23 min
